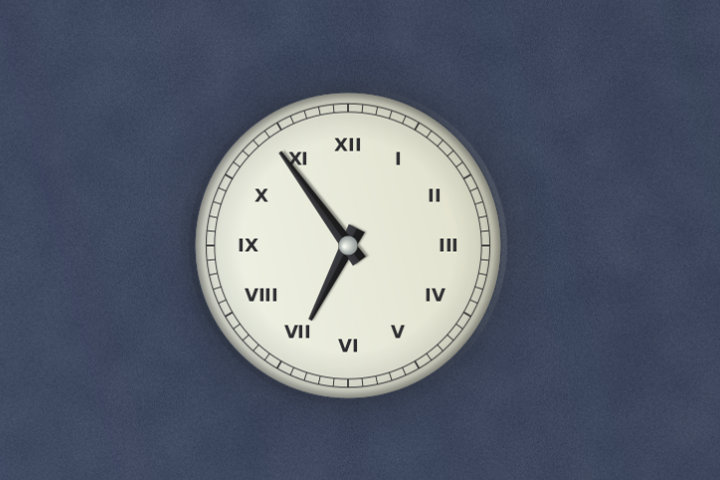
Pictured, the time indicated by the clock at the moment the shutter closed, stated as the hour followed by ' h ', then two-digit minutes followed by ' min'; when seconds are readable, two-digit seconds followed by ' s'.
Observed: 6 h 54 min
